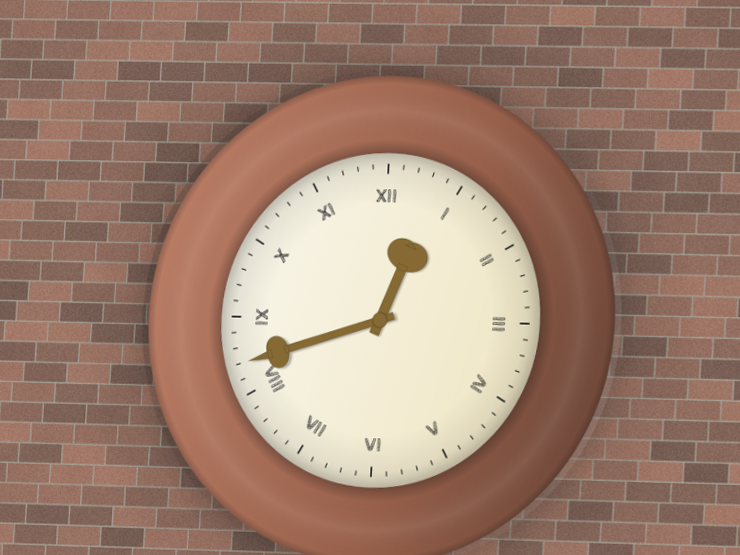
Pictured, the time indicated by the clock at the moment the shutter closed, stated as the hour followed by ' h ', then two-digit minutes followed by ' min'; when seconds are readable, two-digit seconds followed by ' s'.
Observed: 12 h 42 min
